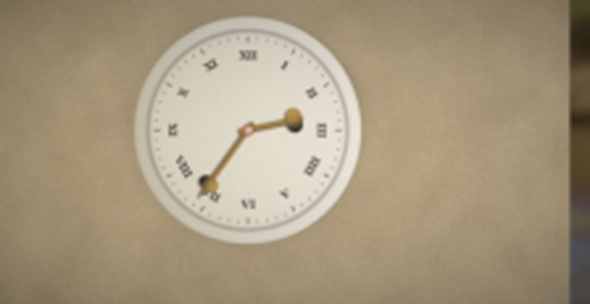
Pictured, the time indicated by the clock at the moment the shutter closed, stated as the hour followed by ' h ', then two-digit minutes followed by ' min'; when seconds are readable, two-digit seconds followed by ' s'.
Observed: 2 h 36 min
